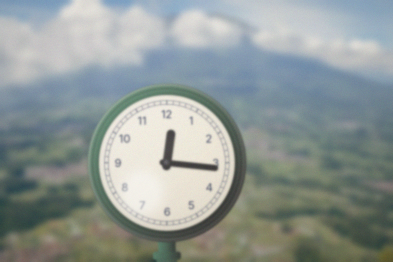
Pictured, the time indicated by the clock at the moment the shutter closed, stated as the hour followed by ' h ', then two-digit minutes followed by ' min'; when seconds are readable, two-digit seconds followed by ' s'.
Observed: 12 h 16 min
